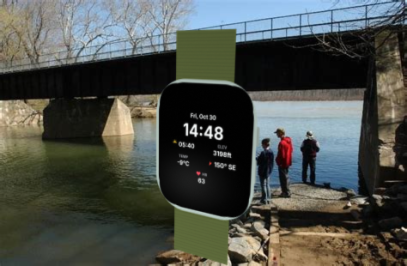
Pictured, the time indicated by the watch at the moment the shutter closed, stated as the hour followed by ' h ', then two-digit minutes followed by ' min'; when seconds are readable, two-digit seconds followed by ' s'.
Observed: 14 h 48 min
